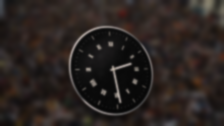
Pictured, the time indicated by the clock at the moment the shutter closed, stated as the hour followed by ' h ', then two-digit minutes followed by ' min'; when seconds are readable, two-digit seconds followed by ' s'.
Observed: 2 h 29 min
